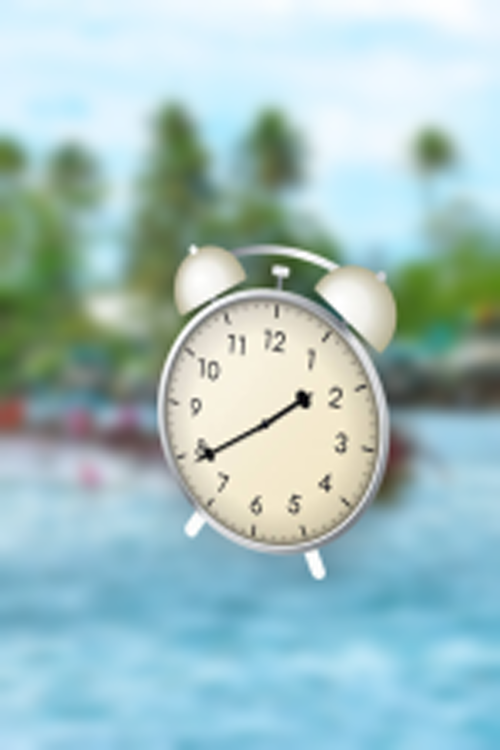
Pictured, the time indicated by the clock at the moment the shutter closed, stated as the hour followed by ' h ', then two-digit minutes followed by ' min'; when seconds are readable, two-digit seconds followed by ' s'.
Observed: 1 h 39 min
